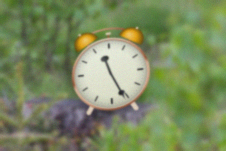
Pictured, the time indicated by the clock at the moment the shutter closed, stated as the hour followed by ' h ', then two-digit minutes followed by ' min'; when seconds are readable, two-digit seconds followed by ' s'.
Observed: 11 h 26 min
